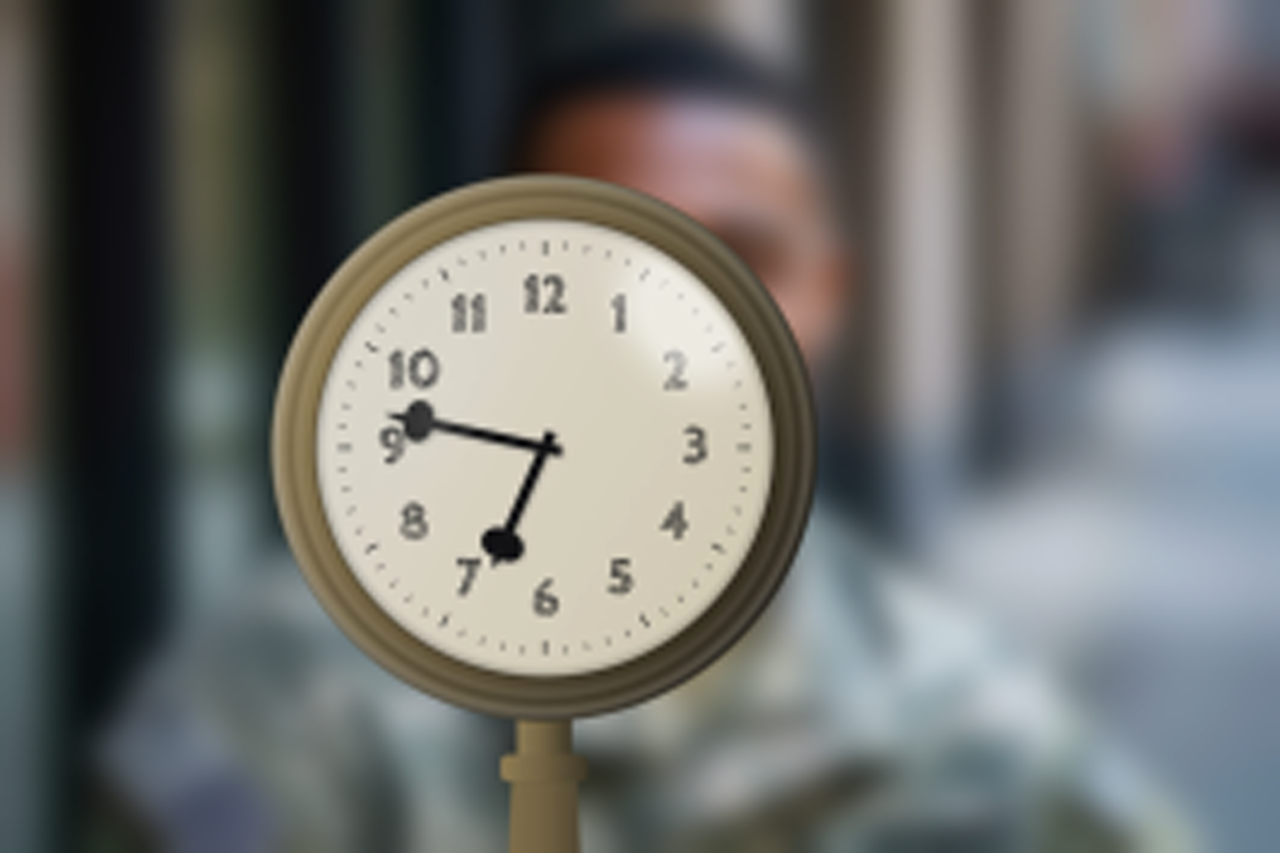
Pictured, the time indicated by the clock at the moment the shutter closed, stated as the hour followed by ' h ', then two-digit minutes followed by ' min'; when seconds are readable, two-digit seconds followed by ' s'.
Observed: 6 h 47 min
